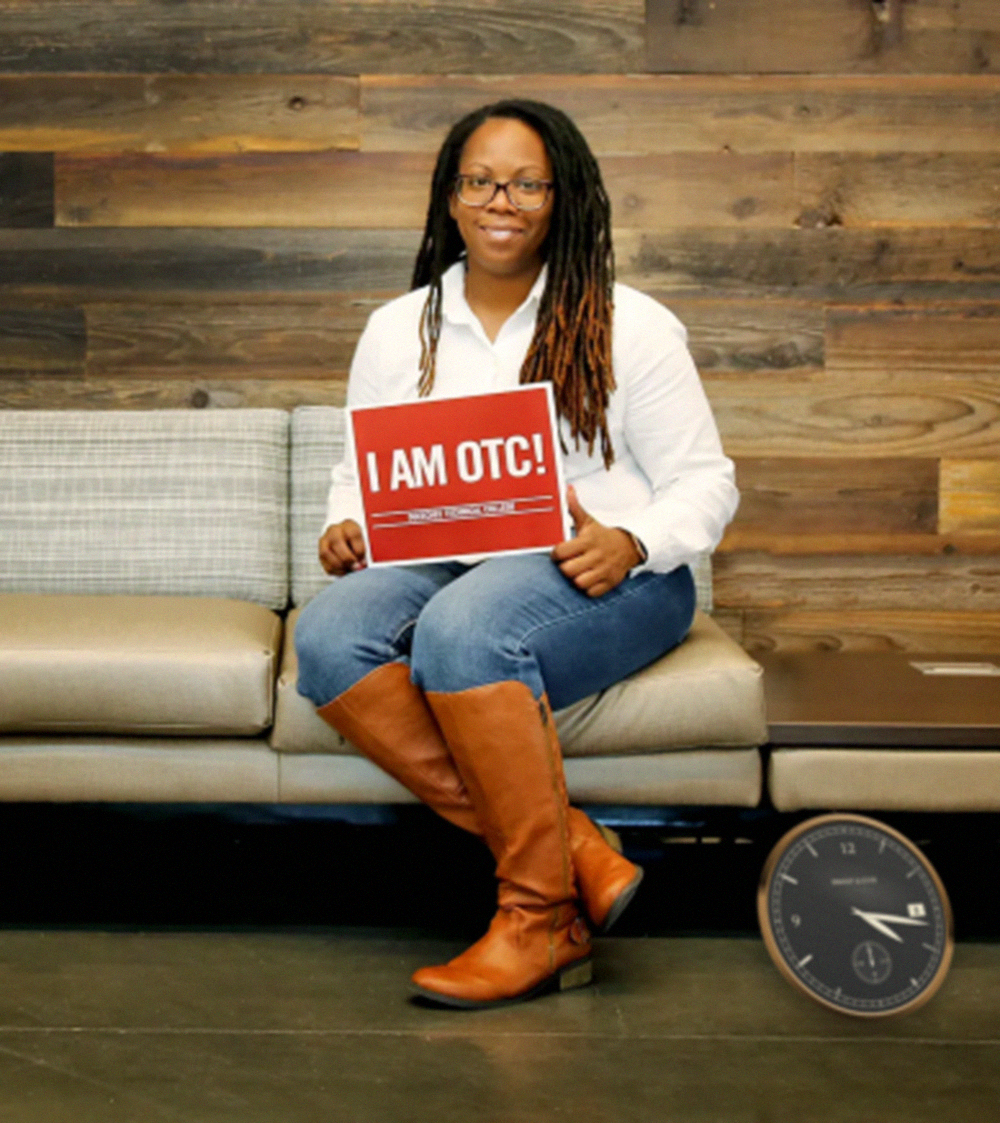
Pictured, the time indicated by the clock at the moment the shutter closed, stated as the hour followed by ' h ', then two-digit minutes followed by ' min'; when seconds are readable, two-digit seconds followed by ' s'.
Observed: 4 h 17 min
